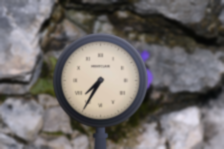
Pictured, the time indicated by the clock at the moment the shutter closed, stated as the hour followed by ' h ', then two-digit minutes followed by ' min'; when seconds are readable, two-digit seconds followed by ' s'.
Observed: 7 h 35 min
